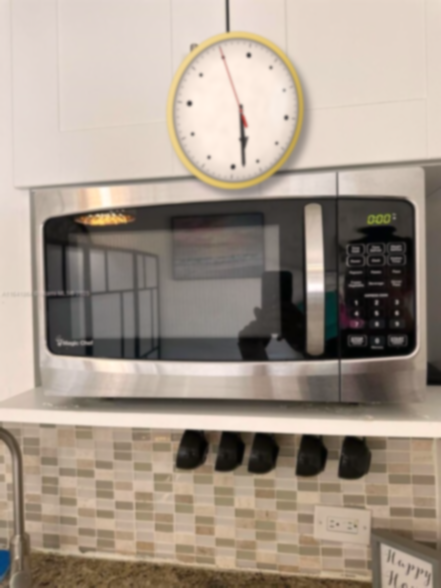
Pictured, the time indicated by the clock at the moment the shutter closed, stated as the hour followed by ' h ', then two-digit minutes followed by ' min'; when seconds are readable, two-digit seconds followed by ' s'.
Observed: 5 h 27 min 55 s
